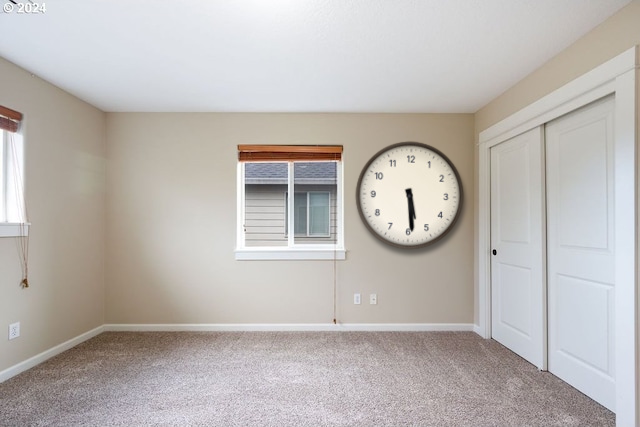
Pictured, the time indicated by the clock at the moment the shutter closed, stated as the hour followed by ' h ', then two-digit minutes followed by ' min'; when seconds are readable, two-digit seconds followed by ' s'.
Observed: 5 h 29 min
